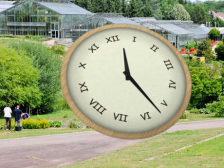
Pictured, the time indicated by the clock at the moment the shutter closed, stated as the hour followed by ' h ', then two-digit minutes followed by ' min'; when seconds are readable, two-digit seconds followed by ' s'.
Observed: 12 h 27 min
